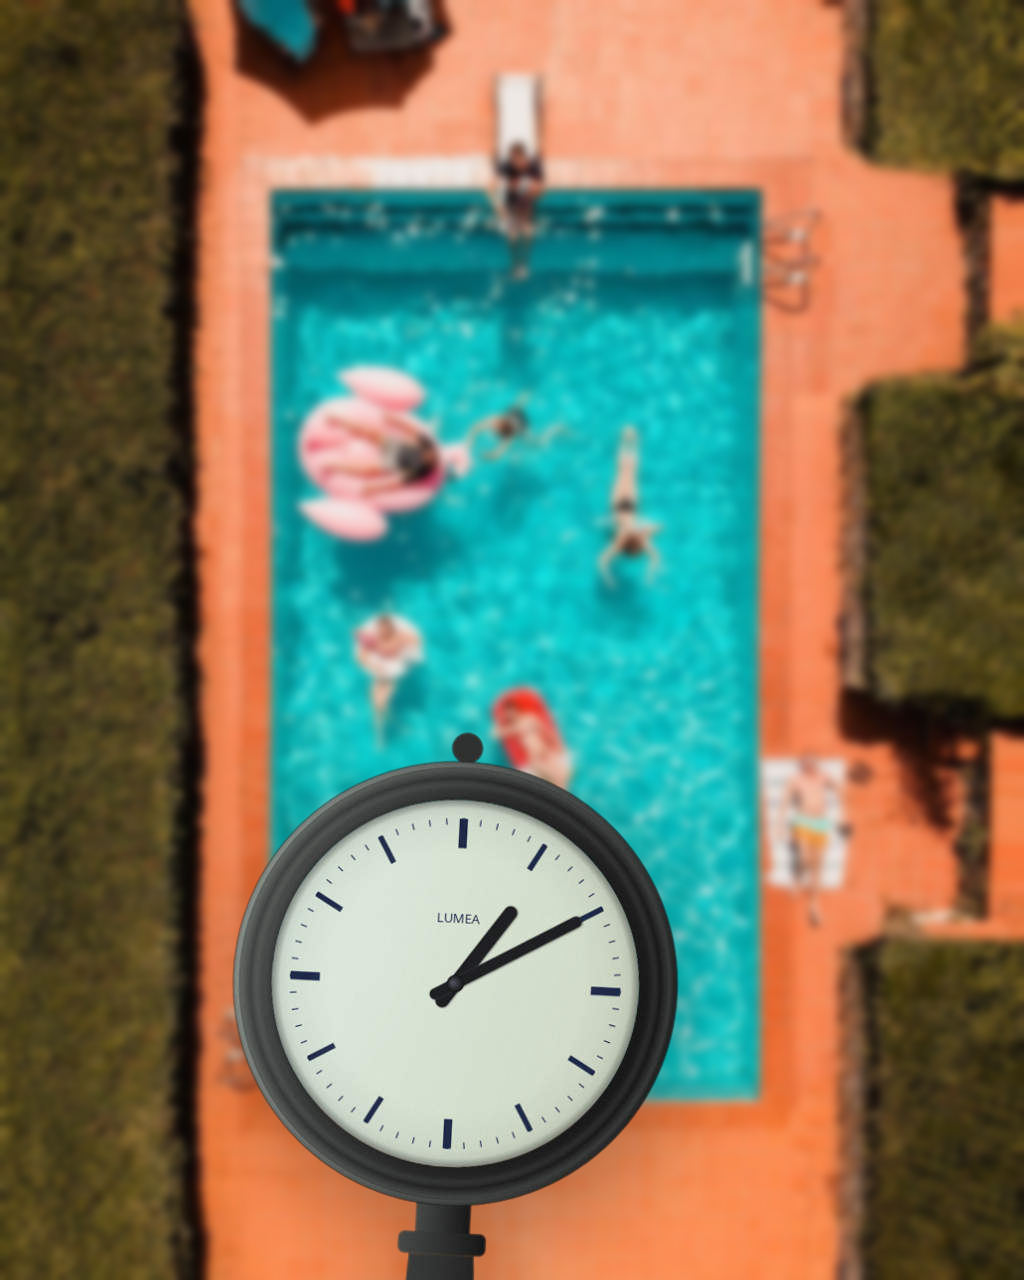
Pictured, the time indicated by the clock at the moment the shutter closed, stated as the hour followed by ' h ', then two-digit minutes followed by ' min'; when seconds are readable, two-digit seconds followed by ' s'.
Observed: 1 h 10 min
